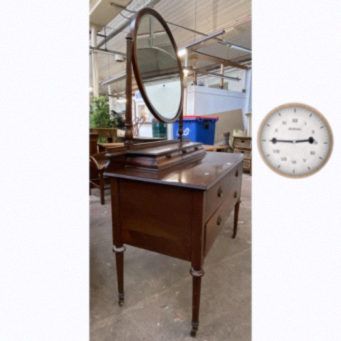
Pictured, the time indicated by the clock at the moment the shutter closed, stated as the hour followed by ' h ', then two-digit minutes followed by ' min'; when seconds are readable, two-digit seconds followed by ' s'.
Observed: 2 h 45 min
